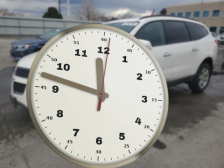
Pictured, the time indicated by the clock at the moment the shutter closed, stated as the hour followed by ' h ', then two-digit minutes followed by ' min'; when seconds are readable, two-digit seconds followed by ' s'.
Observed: 11 h 47 min 01 s
